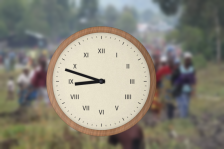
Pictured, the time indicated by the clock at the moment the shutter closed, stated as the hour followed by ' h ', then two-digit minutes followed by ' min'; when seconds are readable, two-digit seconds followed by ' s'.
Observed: 8 h 48 min
